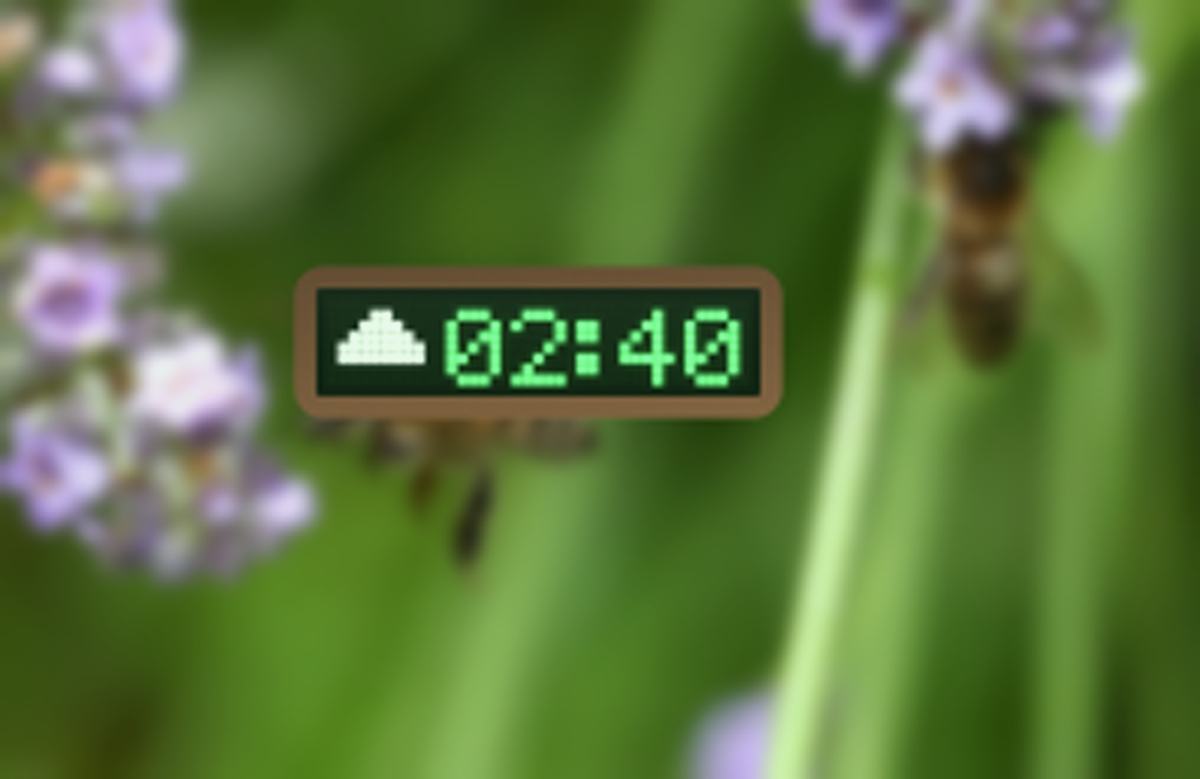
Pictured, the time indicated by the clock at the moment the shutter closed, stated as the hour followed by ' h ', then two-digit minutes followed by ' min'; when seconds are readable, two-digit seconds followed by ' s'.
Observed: 2 h 40 min
